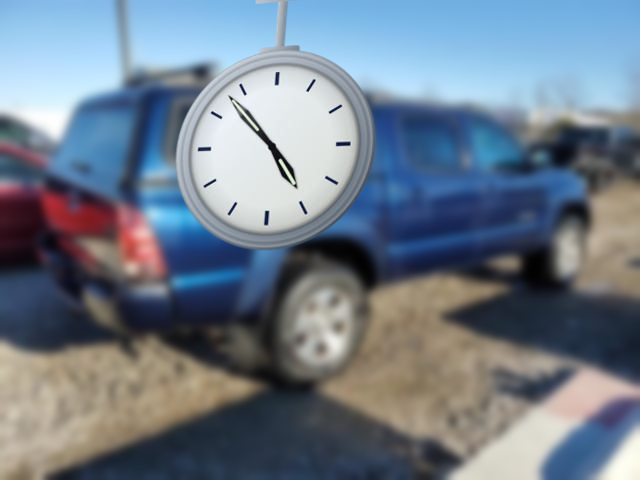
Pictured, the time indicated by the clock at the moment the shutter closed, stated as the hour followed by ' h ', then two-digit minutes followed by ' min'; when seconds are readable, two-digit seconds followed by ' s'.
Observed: 4 h 53 min
